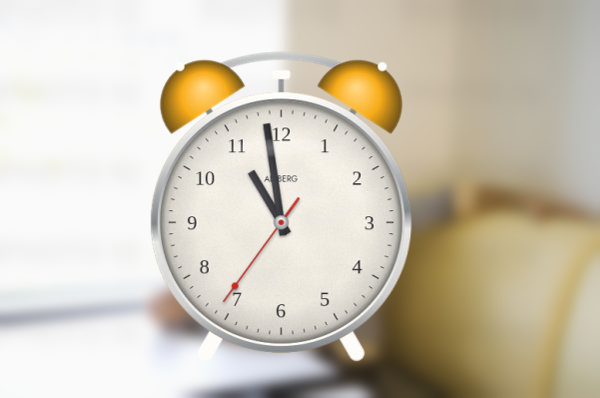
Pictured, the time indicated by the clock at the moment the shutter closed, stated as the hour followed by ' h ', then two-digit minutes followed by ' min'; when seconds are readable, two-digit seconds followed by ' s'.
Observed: 10 h 58 min 36 s
